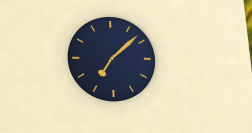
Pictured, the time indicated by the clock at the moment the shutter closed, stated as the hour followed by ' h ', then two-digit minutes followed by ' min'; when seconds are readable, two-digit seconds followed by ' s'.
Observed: 7 h 08 min
